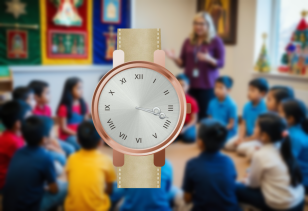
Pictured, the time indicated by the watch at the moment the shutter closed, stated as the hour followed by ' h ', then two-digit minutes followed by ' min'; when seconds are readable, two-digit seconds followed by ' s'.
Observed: 3 h 18 min
